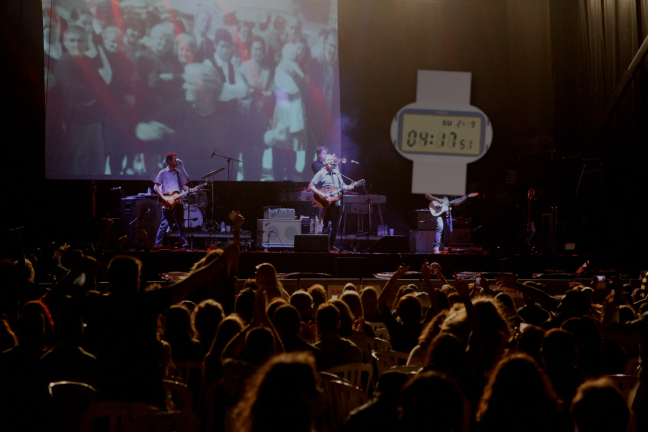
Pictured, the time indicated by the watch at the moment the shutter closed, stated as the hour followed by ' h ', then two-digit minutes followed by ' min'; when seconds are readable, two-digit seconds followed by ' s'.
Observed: 4 h 17 min 51 s
